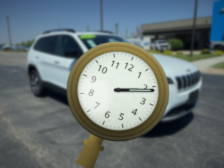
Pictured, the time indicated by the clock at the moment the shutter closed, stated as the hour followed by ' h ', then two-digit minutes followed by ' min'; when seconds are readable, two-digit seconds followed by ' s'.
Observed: 2 h 11 min
